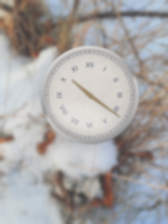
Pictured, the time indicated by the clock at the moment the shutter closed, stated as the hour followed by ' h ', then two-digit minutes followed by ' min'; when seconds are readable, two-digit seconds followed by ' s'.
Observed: 10 h 21 min
